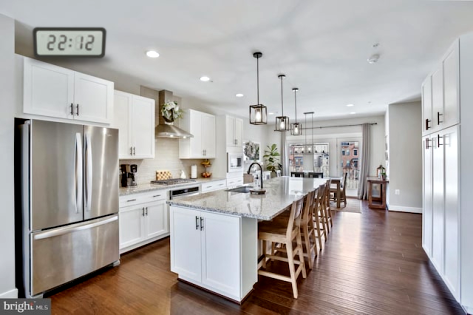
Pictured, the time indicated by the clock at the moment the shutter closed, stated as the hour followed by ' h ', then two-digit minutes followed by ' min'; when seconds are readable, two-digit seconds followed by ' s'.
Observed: 22 h 12 min
